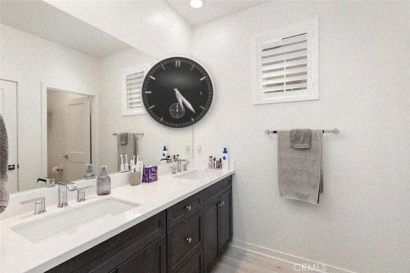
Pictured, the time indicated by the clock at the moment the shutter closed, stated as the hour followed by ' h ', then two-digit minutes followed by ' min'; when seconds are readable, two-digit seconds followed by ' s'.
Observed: 5 h 23 min
